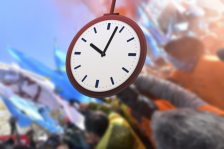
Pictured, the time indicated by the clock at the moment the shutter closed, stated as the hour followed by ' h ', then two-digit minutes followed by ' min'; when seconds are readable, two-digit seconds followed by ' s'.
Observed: 10 h 03 min
